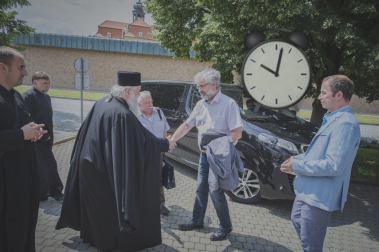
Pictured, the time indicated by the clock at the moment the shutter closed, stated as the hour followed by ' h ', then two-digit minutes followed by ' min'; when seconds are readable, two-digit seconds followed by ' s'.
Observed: 10 h 02 min
